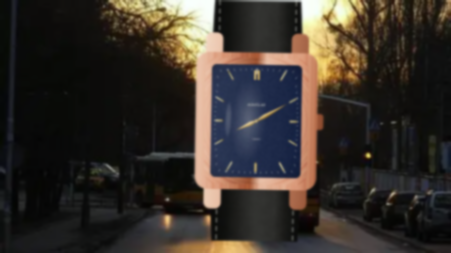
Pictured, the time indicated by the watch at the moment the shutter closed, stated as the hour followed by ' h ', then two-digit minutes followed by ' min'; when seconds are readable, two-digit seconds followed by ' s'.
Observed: 8 h 10 min
